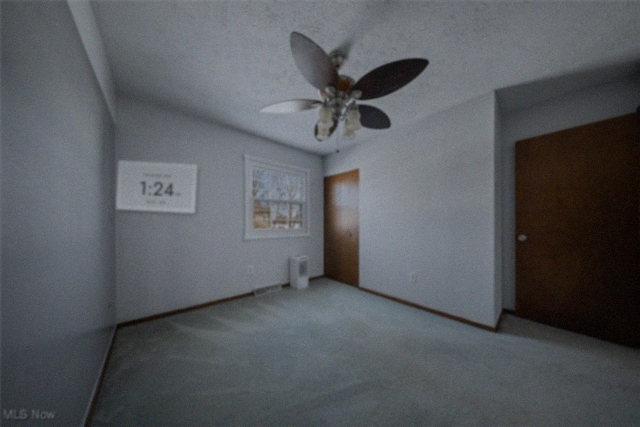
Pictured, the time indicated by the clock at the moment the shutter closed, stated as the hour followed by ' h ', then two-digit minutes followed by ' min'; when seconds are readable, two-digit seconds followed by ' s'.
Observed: 1 h 24 min
